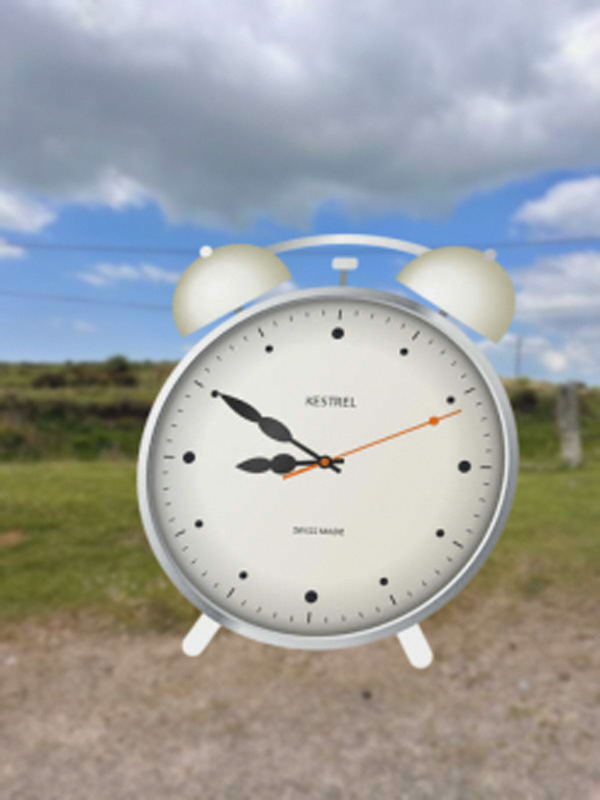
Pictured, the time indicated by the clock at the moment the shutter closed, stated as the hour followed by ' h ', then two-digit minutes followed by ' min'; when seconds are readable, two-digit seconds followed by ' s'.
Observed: 8 h 50 min 11 s
